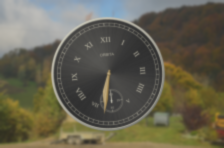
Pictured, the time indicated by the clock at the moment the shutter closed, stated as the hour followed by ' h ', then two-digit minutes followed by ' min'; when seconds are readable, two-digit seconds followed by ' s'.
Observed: 6 h 32 min
